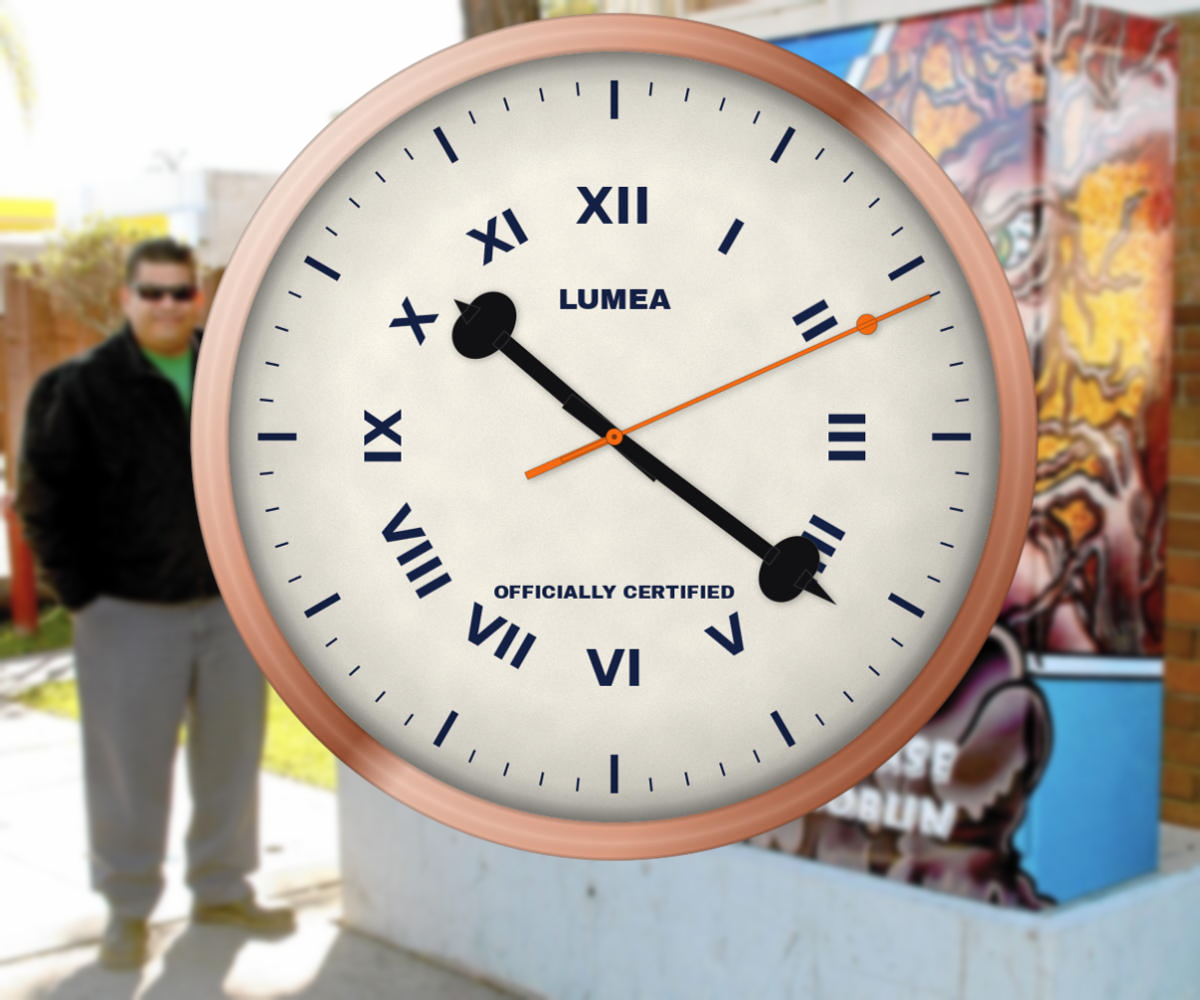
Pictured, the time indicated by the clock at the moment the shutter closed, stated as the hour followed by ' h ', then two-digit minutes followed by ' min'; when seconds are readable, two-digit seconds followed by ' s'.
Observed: 10 h 21 min 11 s
